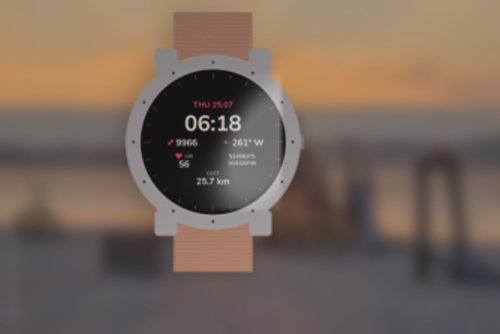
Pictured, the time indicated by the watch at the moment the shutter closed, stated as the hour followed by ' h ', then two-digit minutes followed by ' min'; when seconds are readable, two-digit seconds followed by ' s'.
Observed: 6 h 18 min
